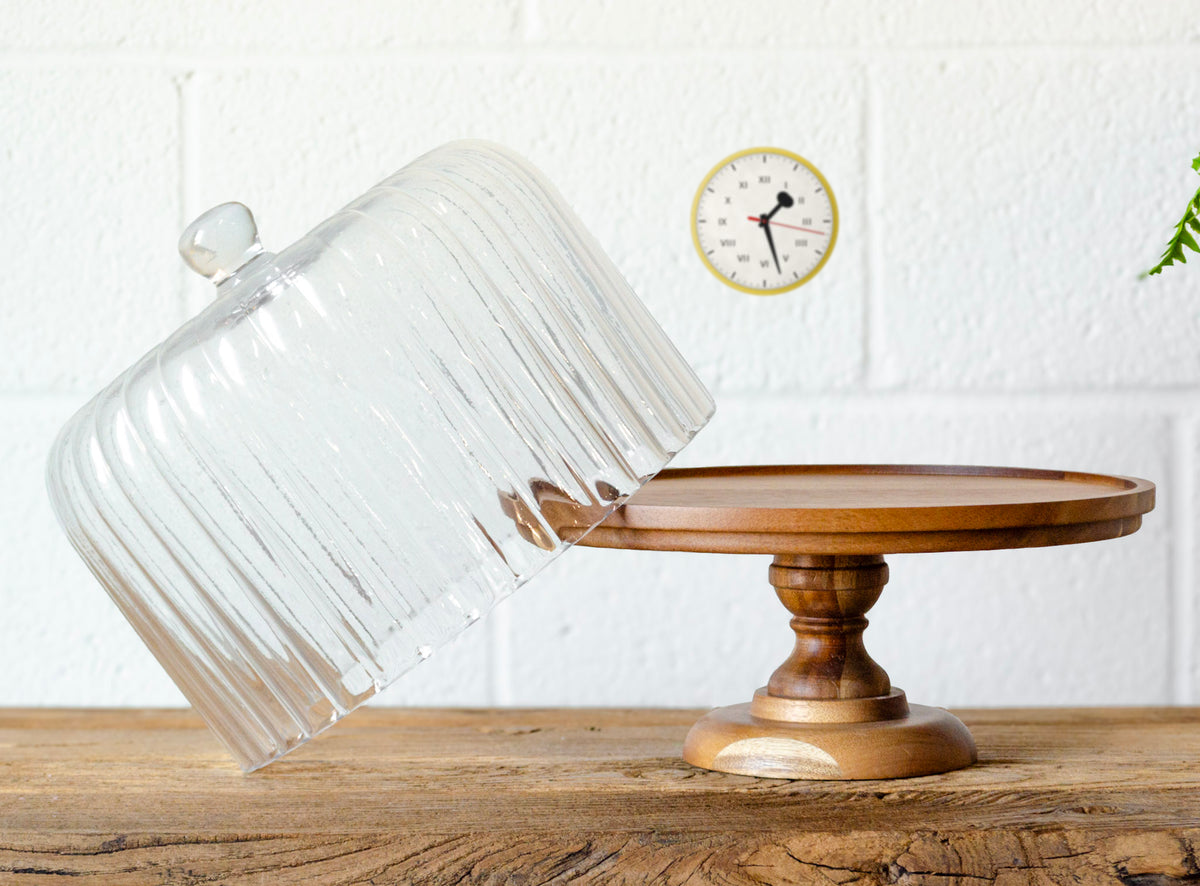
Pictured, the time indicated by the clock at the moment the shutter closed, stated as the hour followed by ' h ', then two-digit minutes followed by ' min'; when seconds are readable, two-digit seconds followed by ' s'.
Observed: 1 h 27 min 17 s
